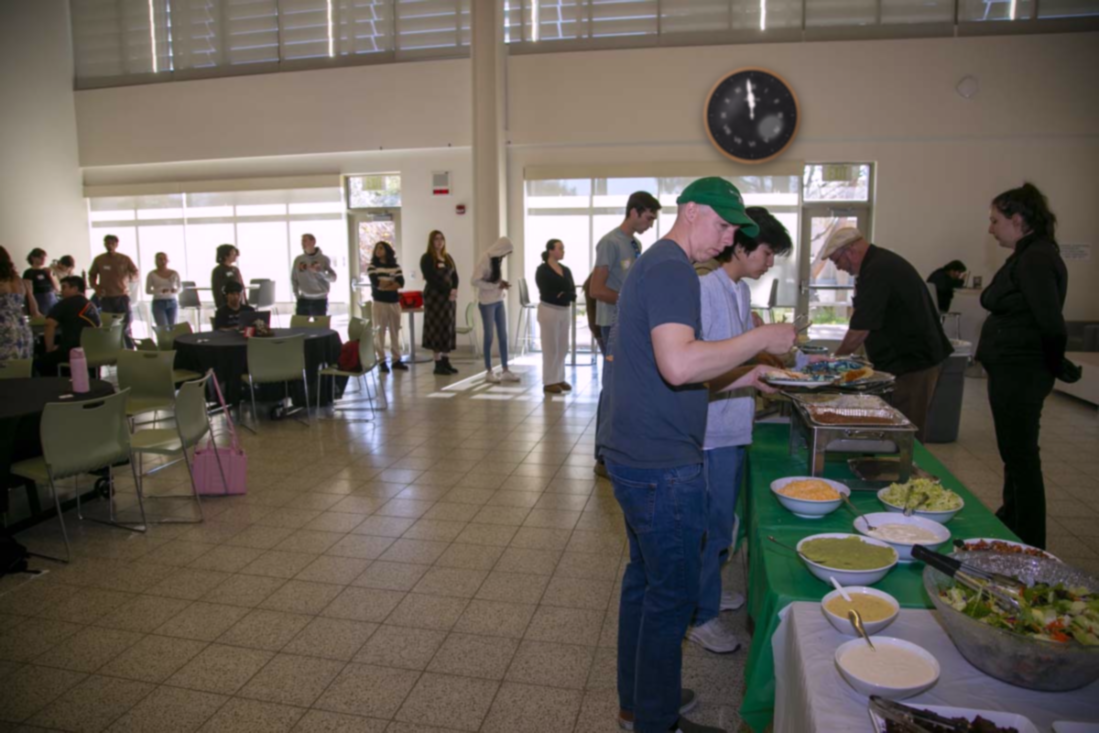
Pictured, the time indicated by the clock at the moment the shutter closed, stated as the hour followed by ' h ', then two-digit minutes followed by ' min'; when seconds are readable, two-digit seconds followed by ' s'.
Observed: 11 h 59 min
